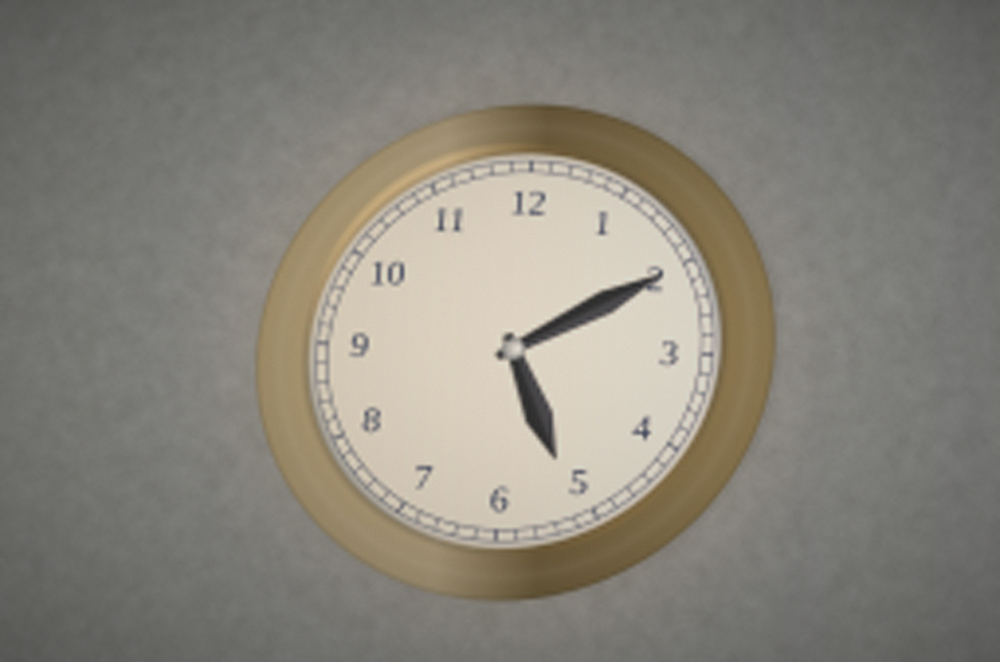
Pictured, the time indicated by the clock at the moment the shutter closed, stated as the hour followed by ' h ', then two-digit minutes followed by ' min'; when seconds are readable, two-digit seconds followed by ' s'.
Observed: 5 h 10 min
